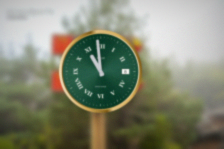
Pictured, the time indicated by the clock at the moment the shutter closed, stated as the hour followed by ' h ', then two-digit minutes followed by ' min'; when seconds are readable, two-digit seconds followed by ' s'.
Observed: 10 h 59 min
